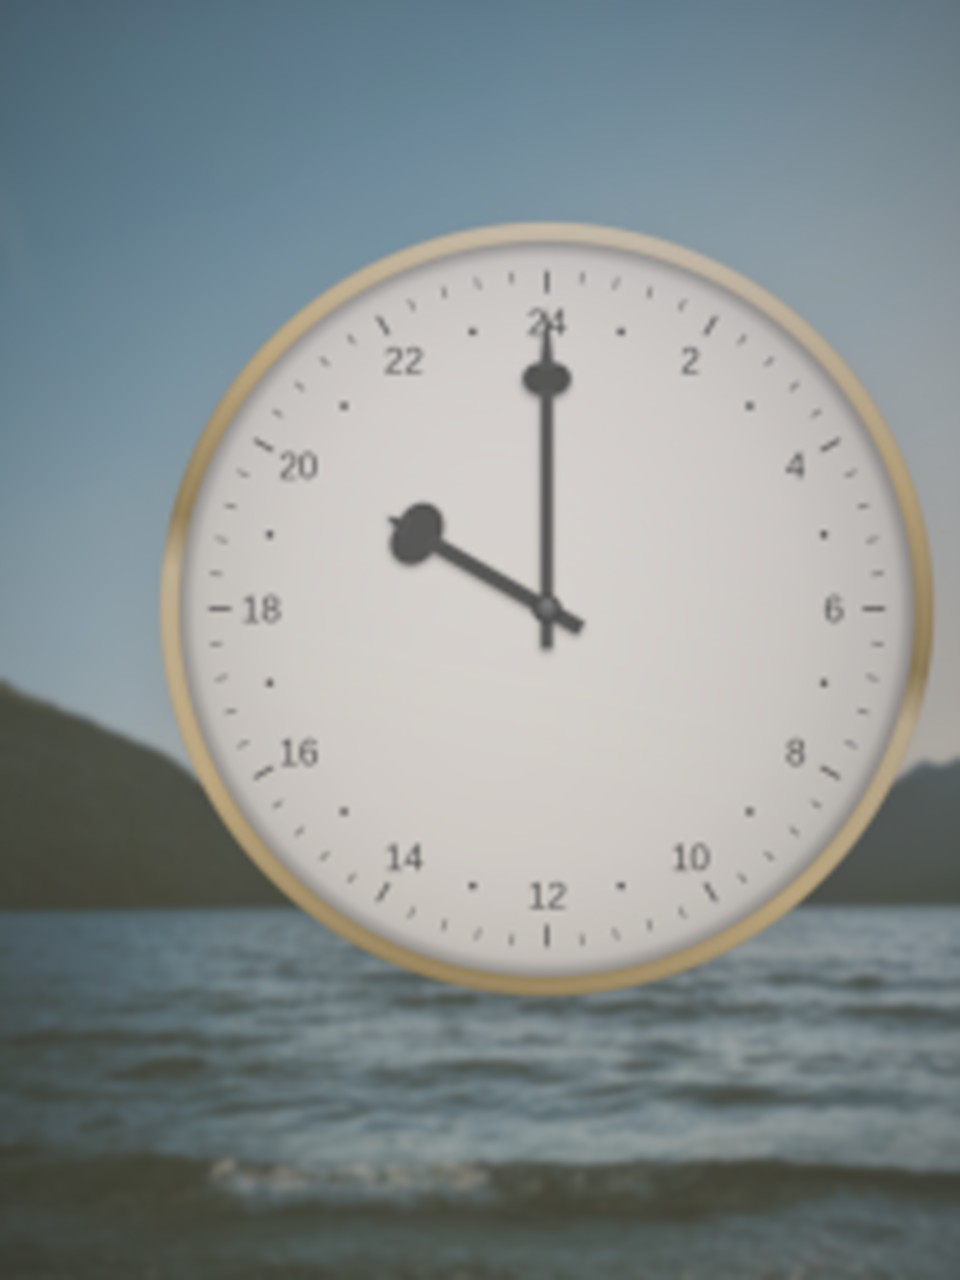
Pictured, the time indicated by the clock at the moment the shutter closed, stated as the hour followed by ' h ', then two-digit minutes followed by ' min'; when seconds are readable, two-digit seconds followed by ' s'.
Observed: 20 h 00 min
